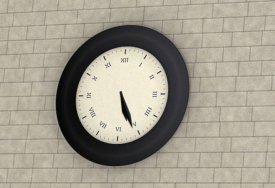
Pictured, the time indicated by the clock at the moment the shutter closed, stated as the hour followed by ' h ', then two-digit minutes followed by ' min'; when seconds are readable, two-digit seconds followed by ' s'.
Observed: 5 h 26 min
